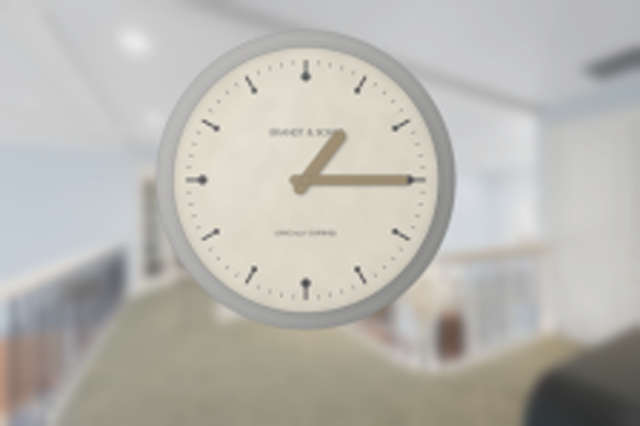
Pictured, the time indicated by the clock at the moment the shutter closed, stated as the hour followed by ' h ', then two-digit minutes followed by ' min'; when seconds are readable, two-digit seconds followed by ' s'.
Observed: 1 h 15 min
